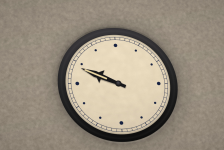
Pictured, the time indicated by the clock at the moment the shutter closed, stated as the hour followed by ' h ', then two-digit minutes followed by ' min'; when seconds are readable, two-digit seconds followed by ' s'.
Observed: 9 h 49 min
